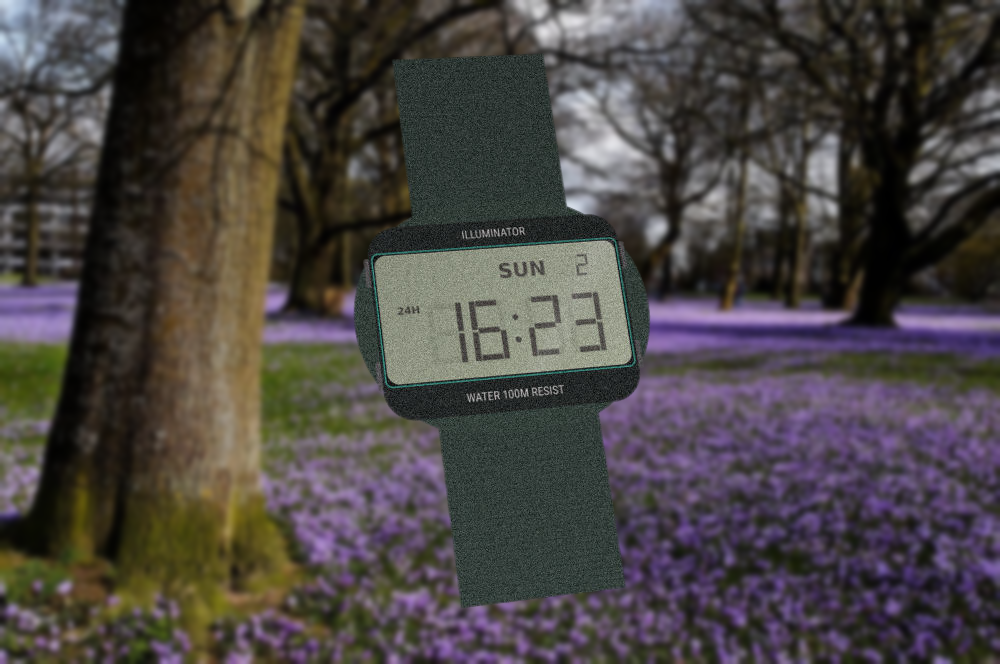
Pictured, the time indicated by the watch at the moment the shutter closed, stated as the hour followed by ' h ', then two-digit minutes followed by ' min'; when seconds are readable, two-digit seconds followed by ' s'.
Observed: 16 h 23 min
